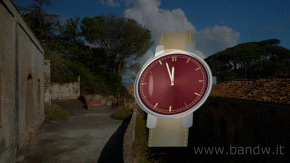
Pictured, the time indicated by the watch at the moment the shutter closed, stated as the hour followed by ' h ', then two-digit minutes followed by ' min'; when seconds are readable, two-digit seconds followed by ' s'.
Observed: 11 h 57 min
